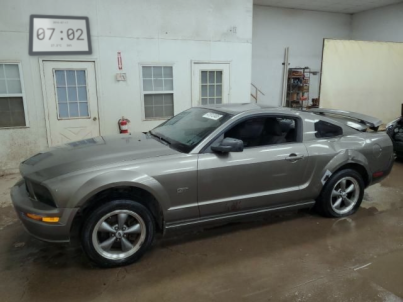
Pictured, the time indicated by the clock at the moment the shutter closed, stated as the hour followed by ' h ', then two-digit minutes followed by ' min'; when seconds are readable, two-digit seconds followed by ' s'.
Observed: 7 h 02 min
